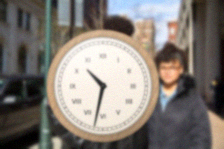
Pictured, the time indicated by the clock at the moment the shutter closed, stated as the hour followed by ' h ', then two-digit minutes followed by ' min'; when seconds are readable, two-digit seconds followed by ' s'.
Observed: 10 h 32 min
